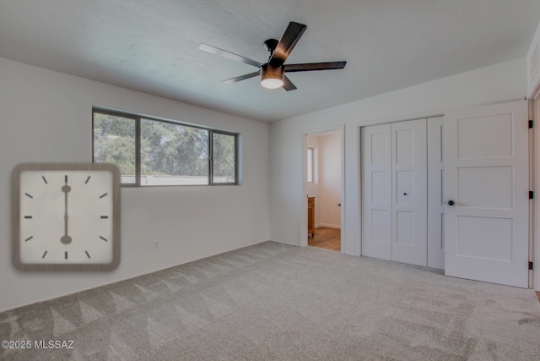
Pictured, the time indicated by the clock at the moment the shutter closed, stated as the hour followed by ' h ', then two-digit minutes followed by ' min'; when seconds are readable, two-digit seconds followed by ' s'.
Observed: 6 h 00 min
